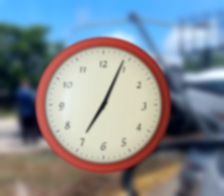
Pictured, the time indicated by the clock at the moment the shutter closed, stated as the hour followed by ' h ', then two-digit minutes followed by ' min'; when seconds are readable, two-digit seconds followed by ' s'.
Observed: 7 h 04 min
